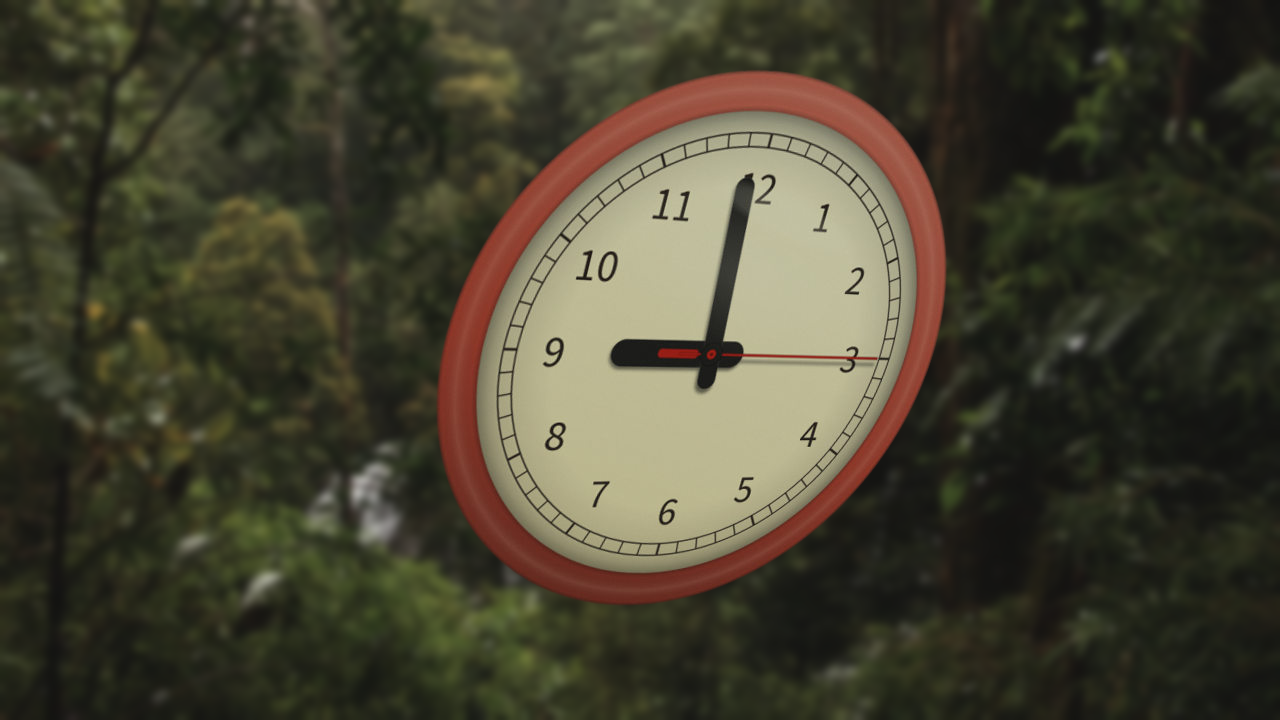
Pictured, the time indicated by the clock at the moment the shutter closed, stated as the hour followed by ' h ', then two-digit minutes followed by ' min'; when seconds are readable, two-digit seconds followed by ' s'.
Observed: 8 h 59 min 15 s
